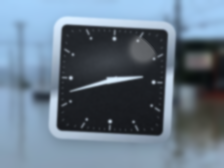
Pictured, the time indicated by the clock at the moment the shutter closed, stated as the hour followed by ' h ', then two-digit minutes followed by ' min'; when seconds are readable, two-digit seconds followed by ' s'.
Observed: 2 h 42 min
